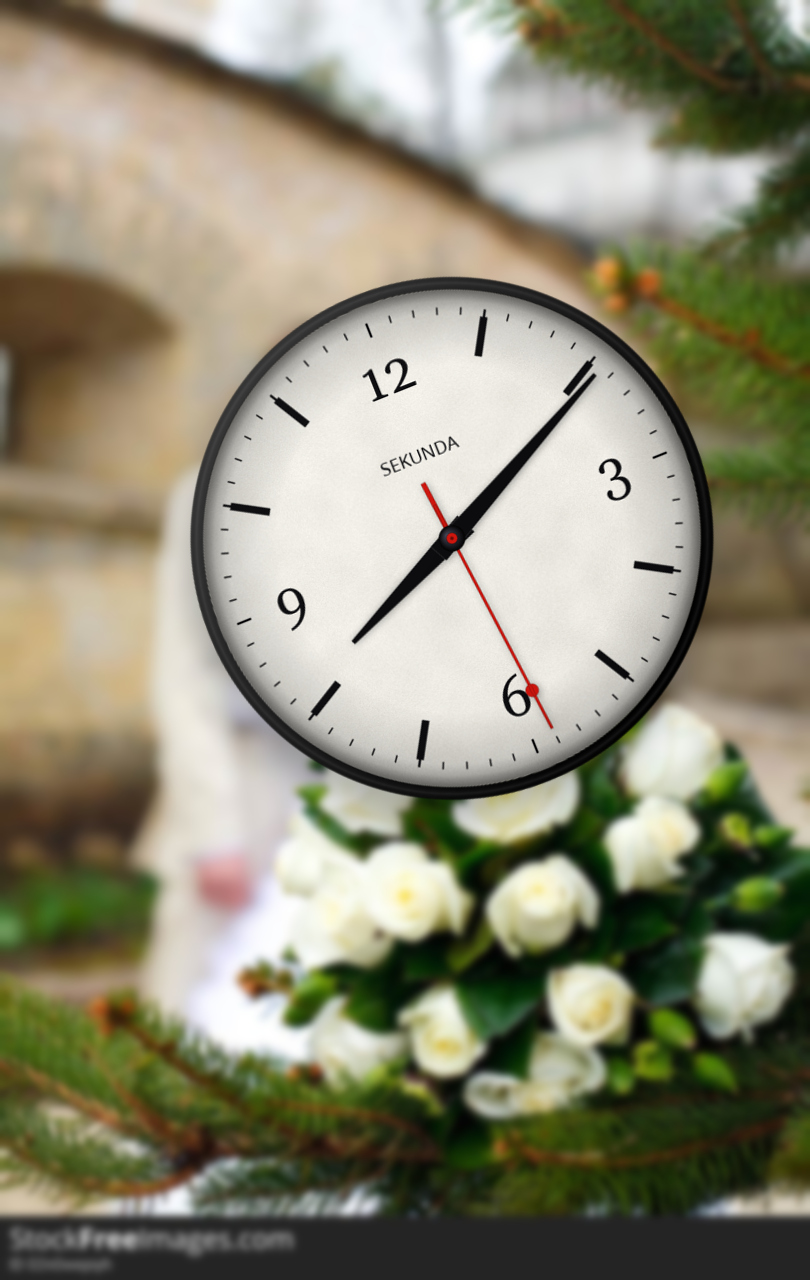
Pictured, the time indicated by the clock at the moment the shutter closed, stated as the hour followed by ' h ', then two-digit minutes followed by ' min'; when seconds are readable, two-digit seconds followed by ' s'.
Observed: 8 h 10 min 29 s
